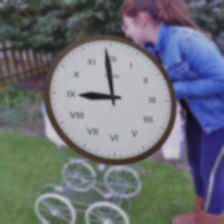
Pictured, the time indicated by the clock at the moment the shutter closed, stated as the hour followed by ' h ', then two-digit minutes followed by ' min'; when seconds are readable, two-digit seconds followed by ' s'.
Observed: 8 h 59 min
